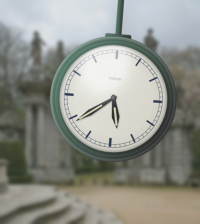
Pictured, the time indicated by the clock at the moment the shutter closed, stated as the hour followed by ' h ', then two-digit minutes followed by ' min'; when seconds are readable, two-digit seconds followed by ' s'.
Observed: 5 h 39 min
